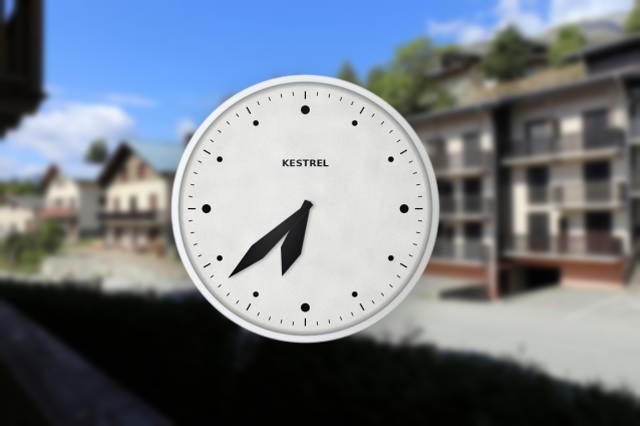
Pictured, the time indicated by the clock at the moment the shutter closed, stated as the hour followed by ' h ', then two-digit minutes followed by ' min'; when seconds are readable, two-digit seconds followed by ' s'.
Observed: 6 h 38 min
